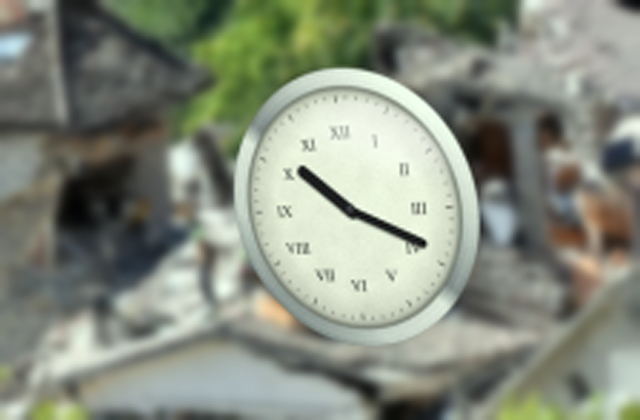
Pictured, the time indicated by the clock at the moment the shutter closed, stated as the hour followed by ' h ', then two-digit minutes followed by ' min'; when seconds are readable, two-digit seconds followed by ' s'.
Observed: 10 h 19 min
